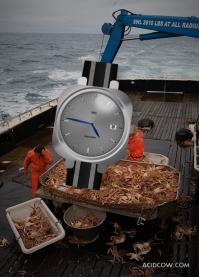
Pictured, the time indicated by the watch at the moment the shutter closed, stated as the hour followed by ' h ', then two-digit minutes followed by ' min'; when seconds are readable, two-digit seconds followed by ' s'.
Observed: 4 h 46 min
